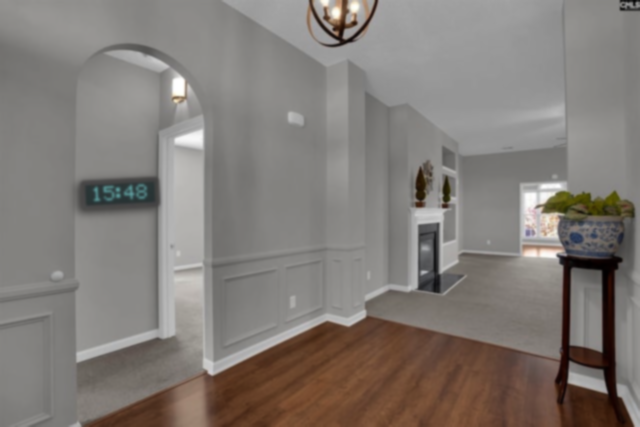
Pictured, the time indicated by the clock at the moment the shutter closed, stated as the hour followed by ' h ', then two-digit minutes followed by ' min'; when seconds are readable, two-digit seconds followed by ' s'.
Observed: 15 h 48 min
